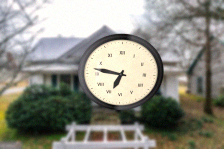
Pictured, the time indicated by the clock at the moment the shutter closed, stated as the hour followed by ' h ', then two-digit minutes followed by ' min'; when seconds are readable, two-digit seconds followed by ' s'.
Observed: 6 h 47 min
